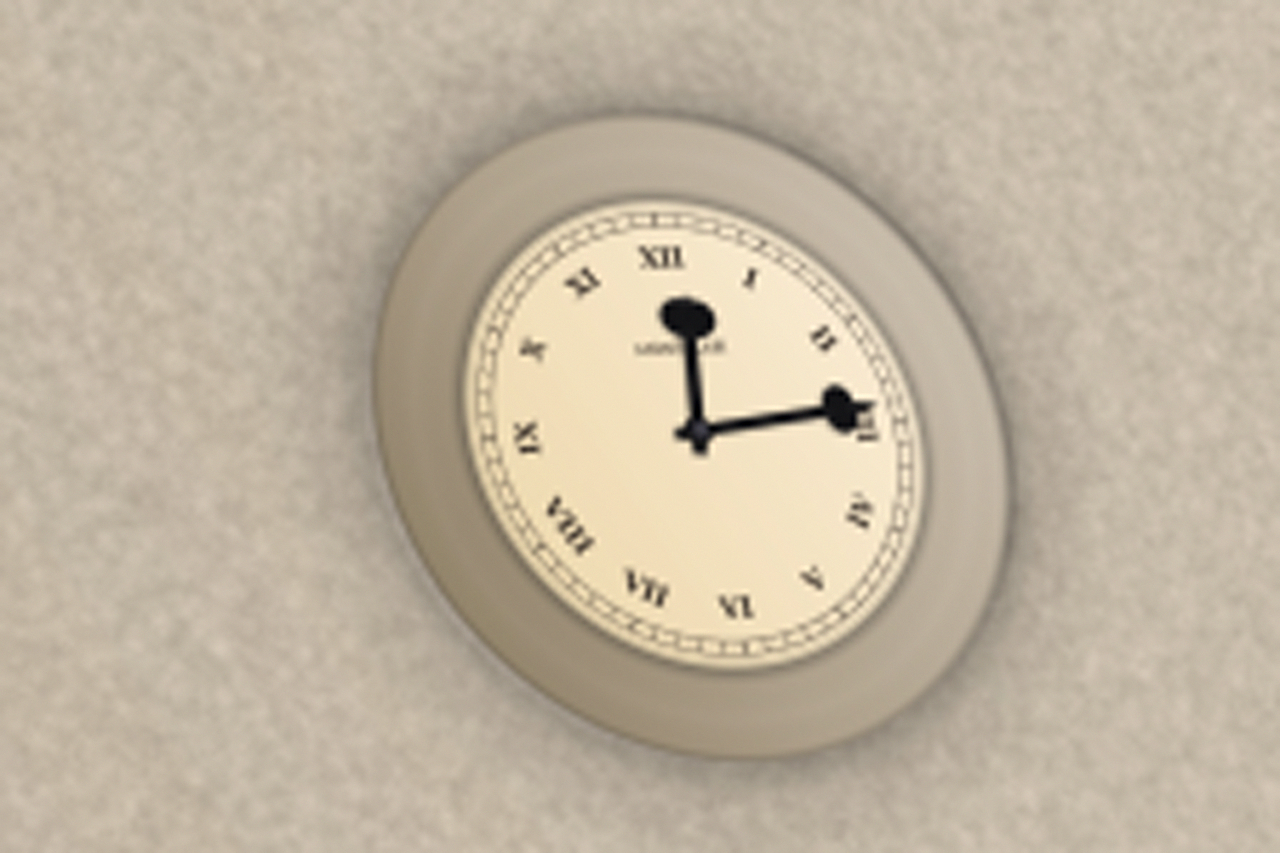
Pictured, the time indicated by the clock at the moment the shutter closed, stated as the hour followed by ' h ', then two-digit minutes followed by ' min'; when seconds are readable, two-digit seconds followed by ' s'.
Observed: 12 h 14 min
